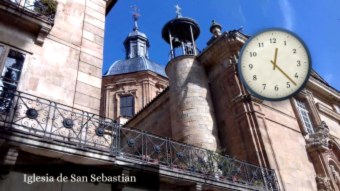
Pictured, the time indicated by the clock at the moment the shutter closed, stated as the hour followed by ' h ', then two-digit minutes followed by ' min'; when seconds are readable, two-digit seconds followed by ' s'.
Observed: 12 h 23 min
